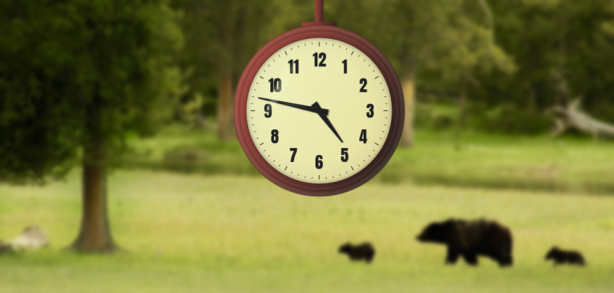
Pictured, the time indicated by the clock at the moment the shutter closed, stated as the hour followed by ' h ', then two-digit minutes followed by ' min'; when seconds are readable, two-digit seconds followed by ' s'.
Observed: 4 h 47 min
